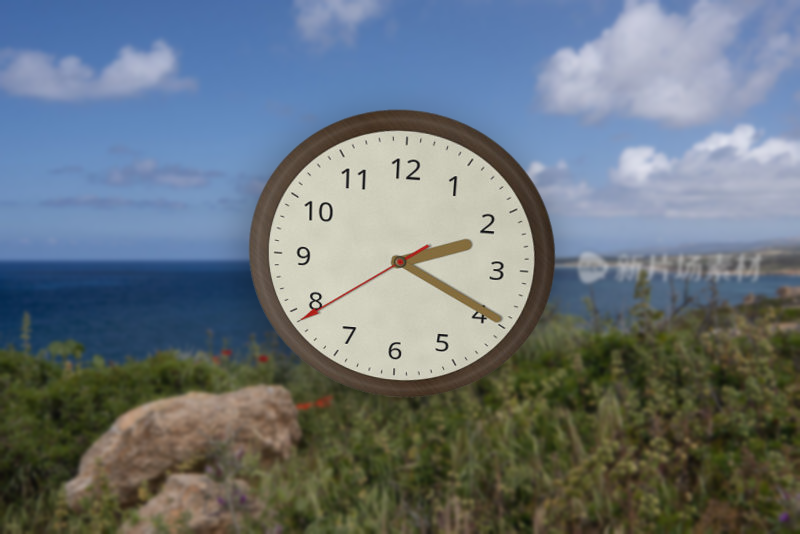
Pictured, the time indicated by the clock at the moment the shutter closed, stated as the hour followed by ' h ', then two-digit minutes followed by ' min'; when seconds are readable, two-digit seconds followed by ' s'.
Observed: 2 h 19 min 39 s
